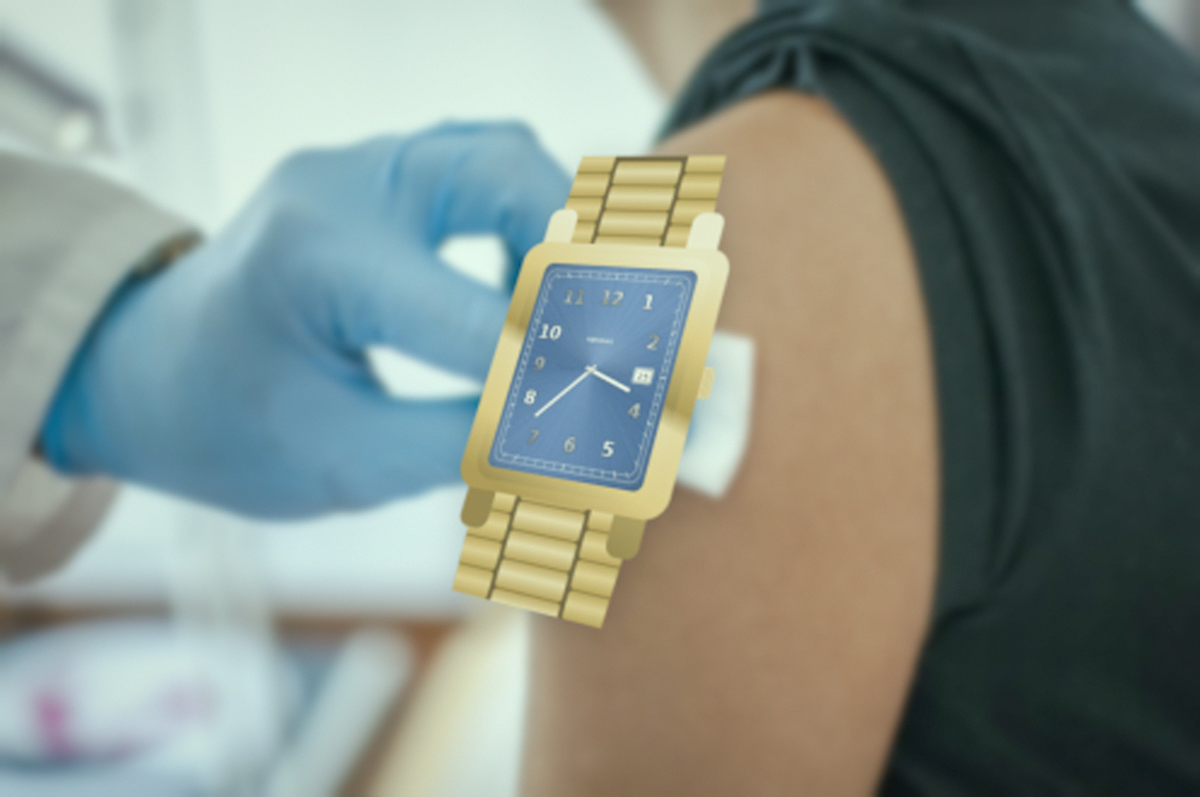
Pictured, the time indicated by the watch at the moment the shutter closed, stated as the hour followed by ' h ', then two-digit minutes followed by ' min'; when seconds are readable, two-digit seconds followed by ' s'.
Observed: 3 h 37 min
